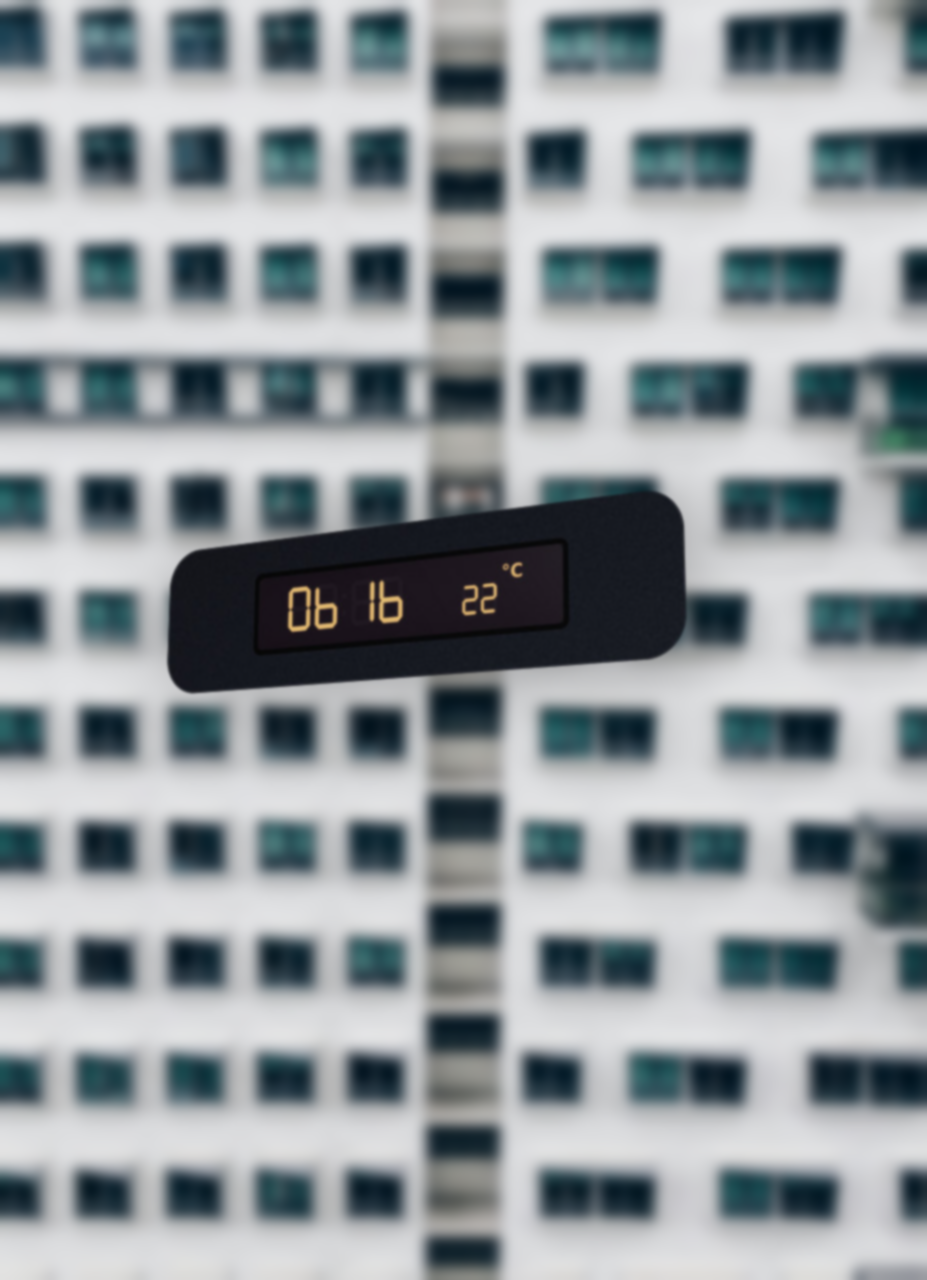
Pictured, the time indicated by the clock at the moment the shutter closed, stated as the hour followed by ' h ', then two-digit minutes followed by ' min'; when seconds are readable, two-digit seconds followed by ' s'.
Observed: 6 h 16 min
